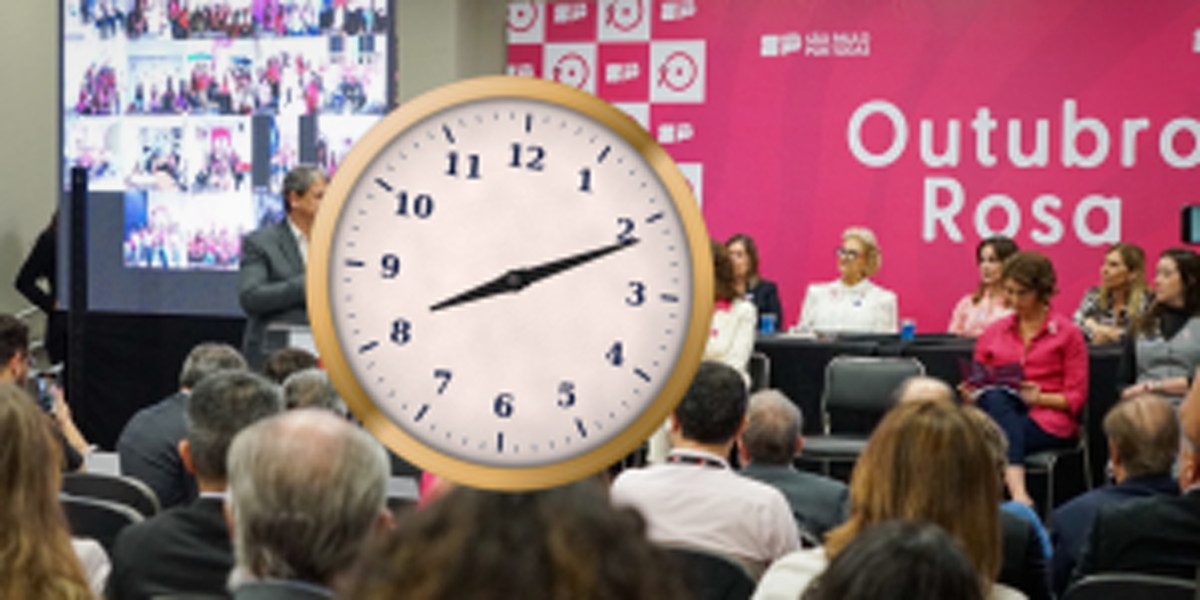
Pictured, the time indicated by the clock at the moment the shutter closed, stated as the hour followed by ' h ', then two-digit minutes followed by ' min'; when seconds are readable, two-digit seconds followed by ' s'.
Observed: 8 h 11 min
